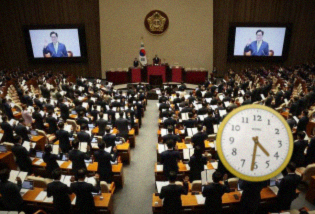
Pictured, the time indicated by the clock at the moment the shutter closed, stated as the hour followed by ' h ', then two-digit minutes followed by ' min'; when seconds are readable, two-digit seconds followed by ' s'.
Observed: 4 h 31 min
